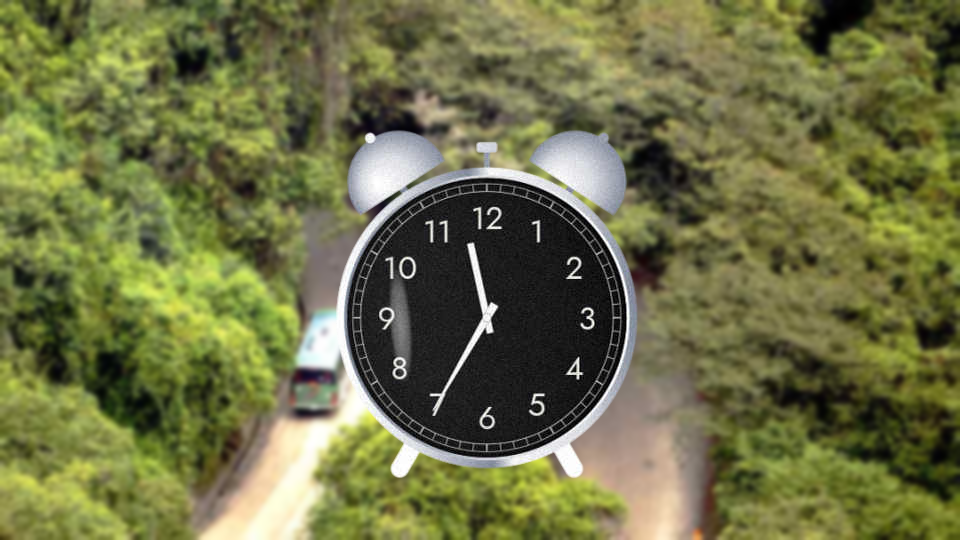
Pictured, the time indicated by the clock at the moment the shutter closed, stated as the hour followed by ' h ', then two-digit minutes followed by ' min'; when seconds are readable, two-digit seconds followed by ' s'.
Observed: 11 h 35 min
